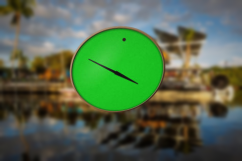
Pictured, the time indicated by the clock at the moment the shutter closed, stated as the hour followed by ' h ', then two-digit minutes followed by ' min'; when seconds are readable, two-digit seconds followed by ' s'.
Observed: 3 h 49 min
